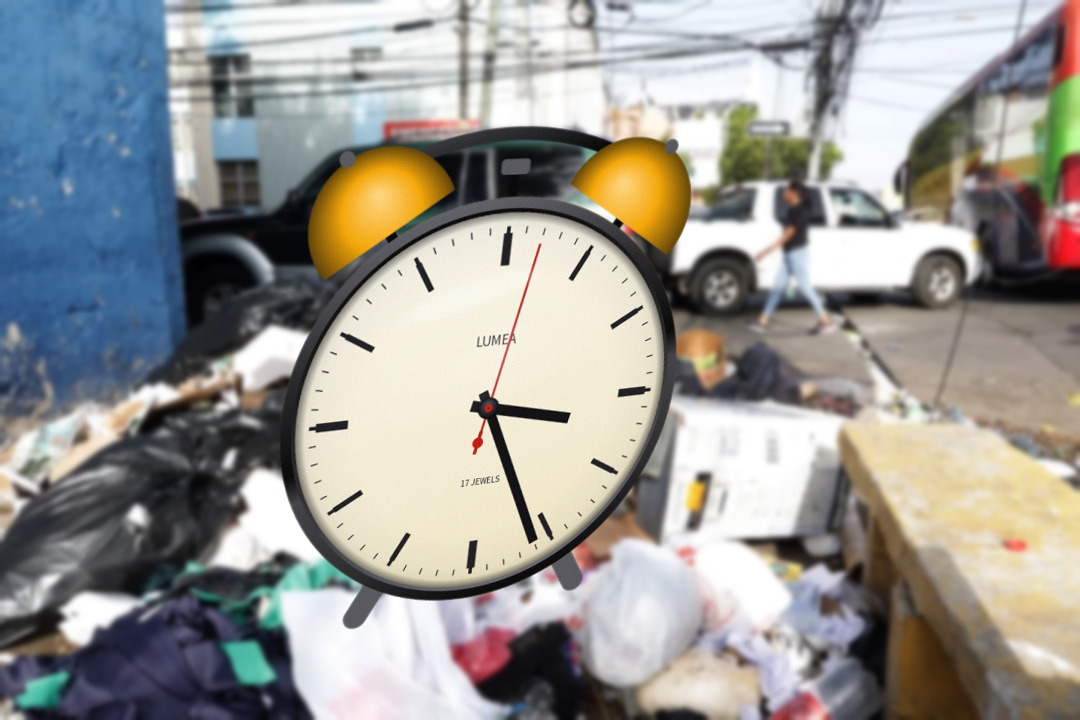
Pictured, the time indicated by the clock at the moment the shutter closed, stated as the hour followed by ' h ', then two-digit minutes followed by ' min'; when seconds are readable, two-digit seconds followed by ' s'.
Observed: 3 h 26 min 02 s
